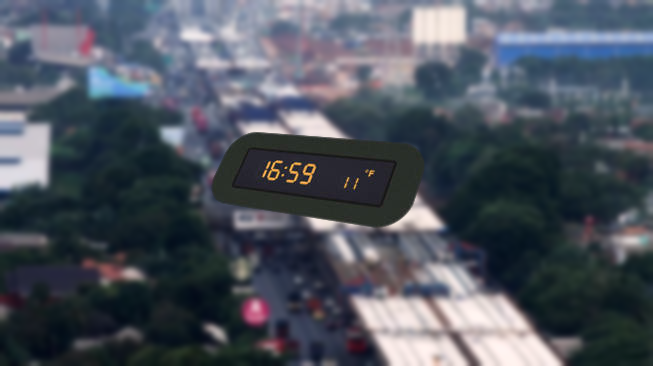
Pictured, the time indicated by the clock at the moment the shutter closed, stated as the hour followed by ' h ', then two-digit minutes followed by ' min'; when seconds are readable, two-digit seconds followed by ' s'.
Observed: 16 h 59 min
